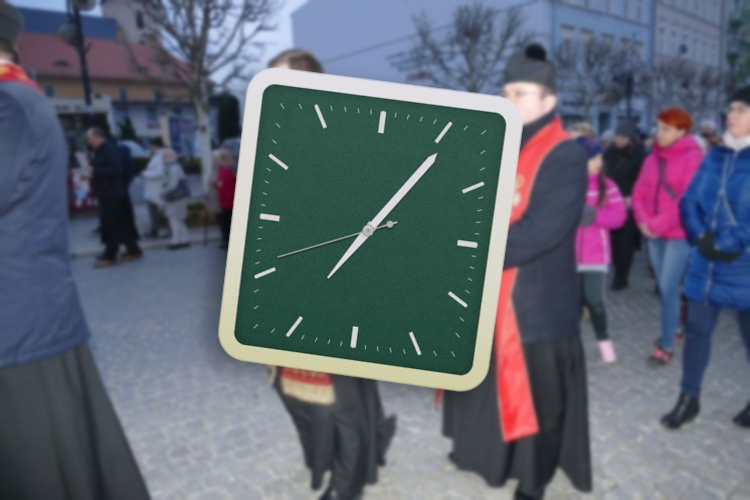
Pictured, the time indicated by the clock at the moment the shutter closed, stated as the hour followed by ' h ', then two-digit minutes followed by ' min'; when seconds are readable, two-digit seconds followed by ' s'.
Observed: 7 h 05 min 41 s
